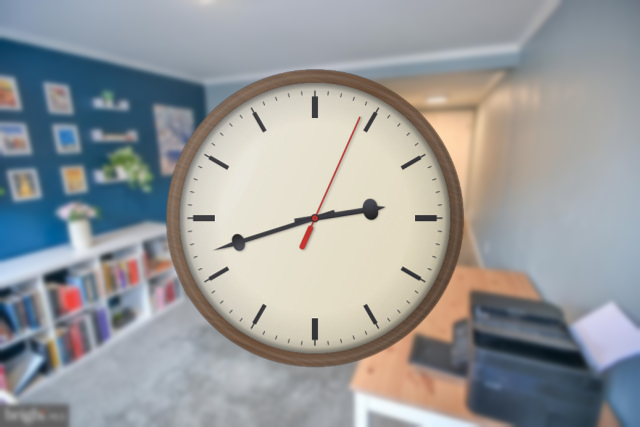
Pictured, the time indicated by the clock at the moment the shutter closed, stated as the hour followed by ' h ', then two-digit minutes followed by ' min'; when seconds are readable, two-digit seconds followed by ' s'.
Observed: 2 h 42 min 04 s
